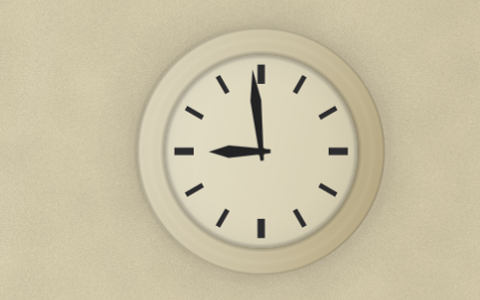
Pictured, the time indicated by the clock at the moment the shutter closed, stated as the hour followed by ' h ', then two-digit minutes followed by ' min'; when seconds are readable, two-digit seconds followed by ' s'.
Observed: 8 h 59 min
